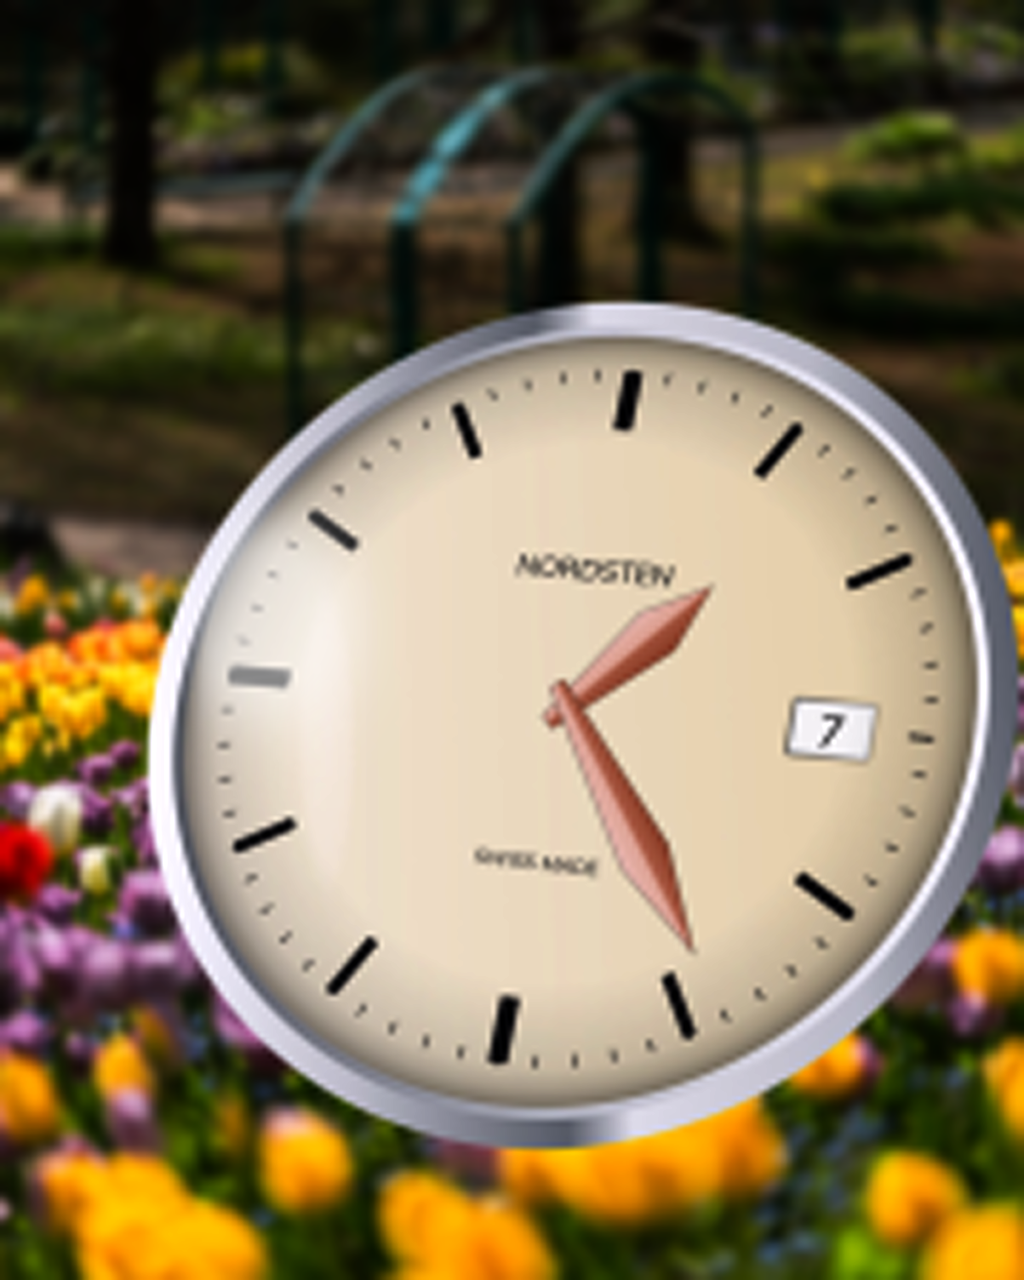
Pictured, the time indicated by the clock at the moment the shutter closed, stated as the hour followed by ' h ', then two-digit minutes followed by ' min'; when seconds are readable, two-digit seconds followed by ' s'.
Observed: 1 h 24 min
